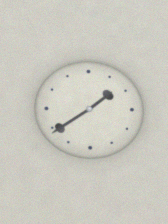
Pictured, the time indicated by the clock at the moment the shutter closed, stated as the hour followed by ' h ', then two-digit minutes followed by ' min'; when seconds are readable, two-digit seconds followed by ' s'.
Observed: 1 h 39 min
